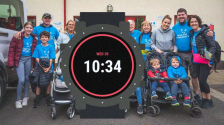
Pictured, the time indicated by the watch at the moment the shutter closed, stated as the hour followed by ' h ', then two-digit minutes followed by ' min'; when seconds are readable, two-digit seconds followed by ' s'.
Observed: 10 h 34 min
